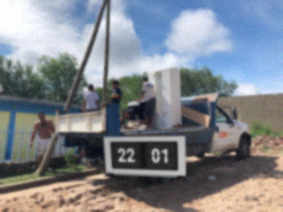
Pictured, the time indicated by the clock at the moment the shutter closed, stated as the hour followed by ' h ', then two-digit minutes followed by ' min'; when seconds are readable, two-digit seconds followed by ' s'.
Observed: 22 h 01 min
